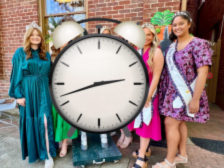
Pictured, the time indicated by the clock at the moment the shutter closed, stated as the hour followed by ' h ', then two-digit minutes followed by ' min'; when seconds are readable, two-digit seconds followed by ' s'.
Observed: 2 h 42 min
